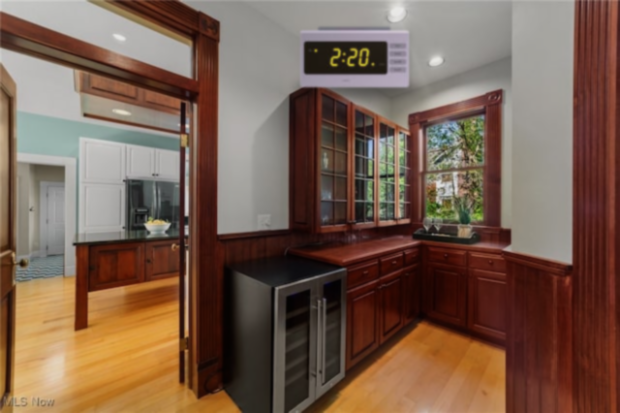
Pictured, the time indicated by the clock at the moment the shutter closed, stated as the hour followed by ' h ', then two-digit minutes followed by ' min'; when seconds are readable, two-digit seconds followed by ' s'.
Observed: 2 h 20 min
